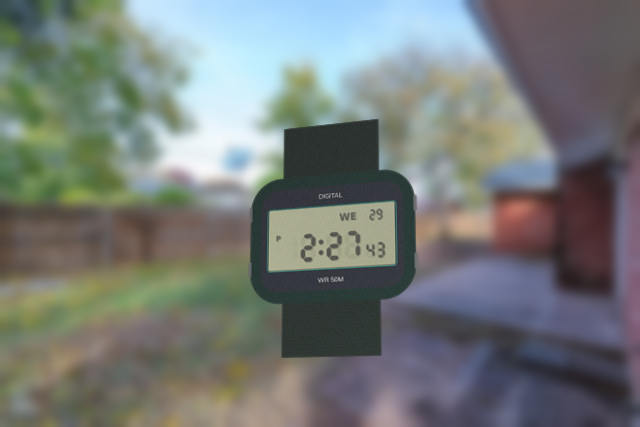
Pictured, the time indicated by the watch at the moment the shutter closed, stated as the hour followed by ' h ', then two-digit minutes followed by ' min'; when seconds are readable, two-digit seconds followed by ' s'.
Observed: 2 h 27 min 43 s
